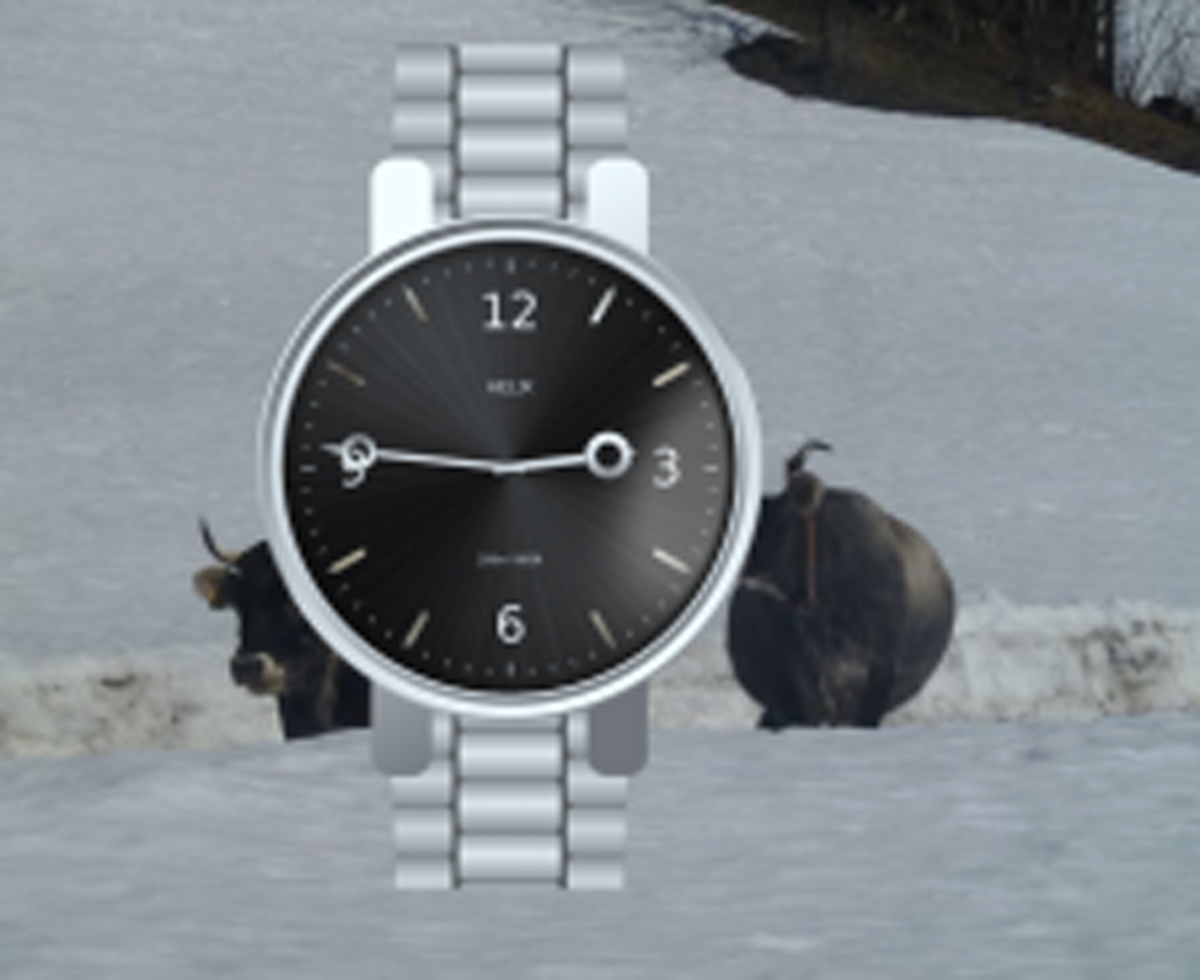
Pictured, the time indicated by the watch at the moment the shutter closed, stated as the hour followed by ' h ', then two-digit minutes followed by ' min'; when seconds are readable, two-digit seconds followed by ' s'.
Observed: 2 h 46 min
